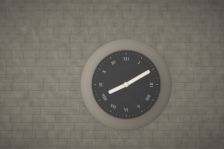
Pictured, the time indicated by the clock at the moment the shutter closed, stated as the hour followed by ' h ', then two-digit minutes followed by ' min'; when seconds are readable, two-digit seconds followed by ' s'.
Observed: 8 h 10 min
